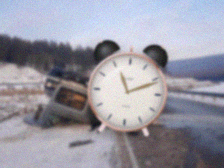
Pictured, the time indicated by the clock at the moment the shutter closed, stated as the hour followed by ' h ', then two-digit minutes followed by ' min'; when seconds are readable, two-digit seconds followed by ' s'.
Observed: 11 h 11 min
